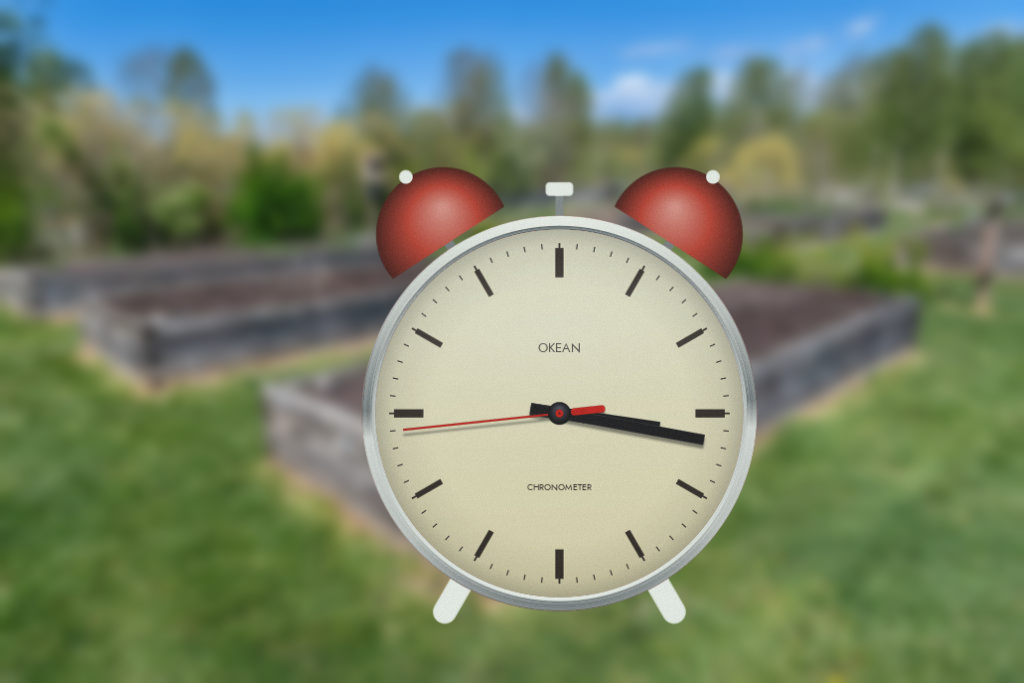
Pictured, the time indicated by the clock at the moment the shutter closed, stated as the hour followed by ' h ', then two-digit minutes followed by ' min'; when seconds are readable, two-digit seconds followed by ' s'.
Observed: 3 h 16 min 44 s
